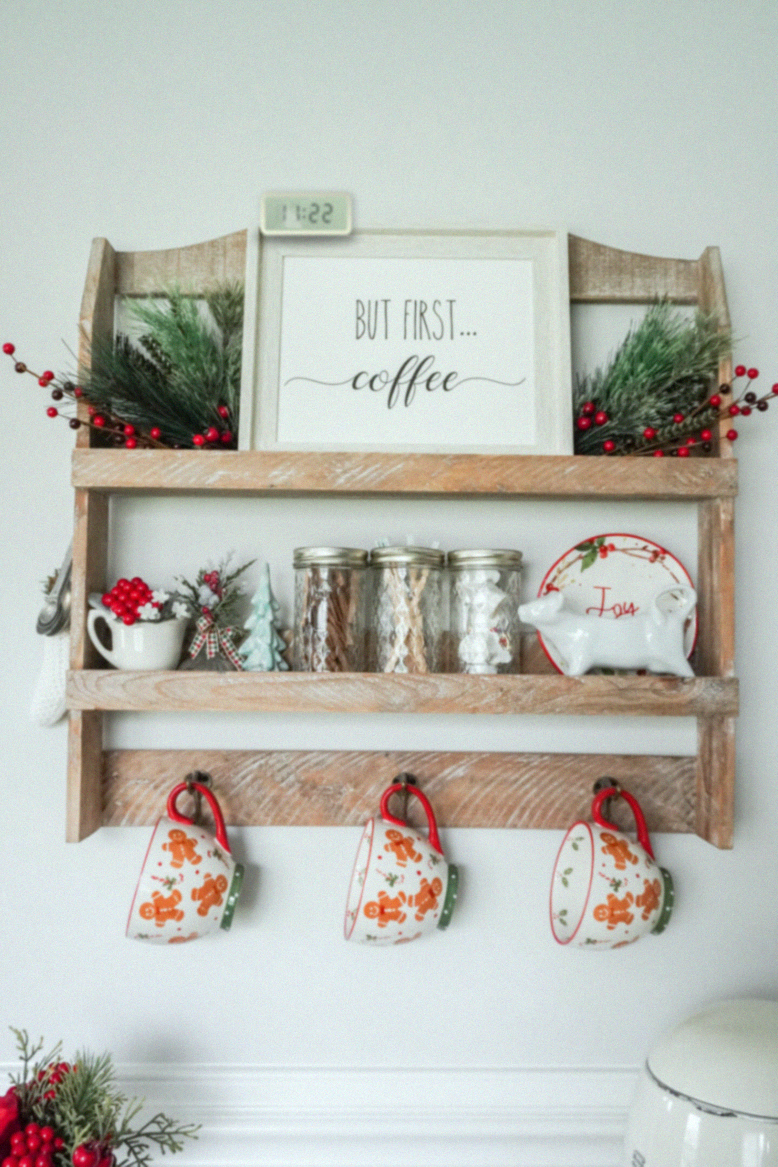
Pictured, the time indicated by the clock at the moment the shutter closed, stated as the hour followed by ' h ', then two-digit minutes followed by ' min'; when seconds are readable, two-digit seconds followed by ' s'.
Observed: 11 h 22 min
